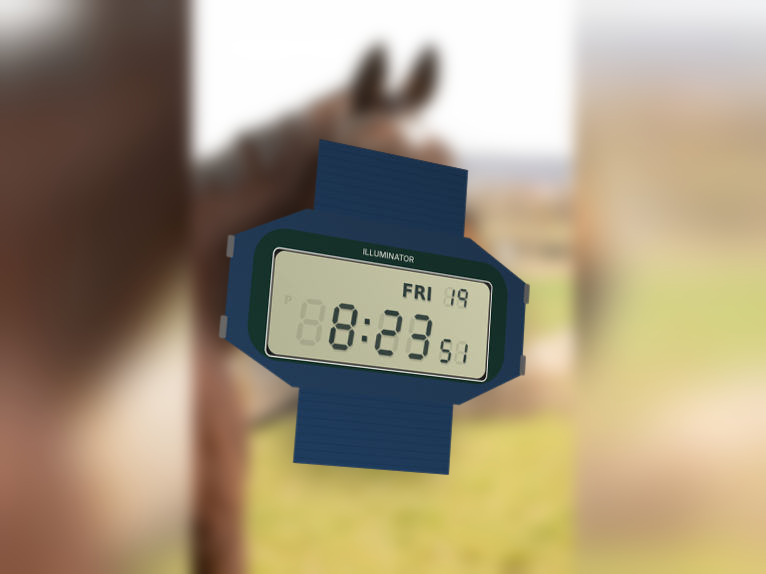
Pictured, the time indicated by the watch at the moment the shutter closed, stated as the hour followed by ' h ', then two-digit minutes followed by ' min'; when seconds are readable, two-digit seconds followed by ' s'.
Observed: 8 h 23 min 51 s
